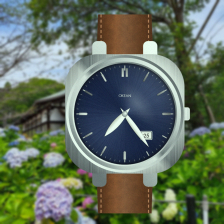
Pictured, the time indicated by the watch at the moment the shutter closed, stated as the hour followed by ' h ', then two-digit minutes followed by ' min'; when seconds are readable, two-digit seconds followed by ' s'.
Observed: 7 h 24 min
